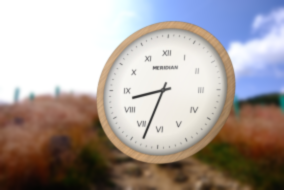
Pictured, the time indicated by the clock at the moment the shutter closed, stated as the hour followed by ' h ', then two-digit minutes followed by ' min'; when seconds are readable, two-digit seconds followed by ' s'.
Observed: 8 h 33 min
